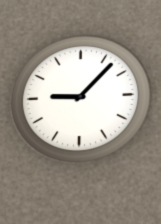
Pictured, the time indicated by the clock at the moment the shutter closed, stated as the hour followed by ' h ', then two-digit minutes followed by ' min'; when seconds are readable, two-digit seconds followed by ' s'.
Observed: 9 h 07 min
